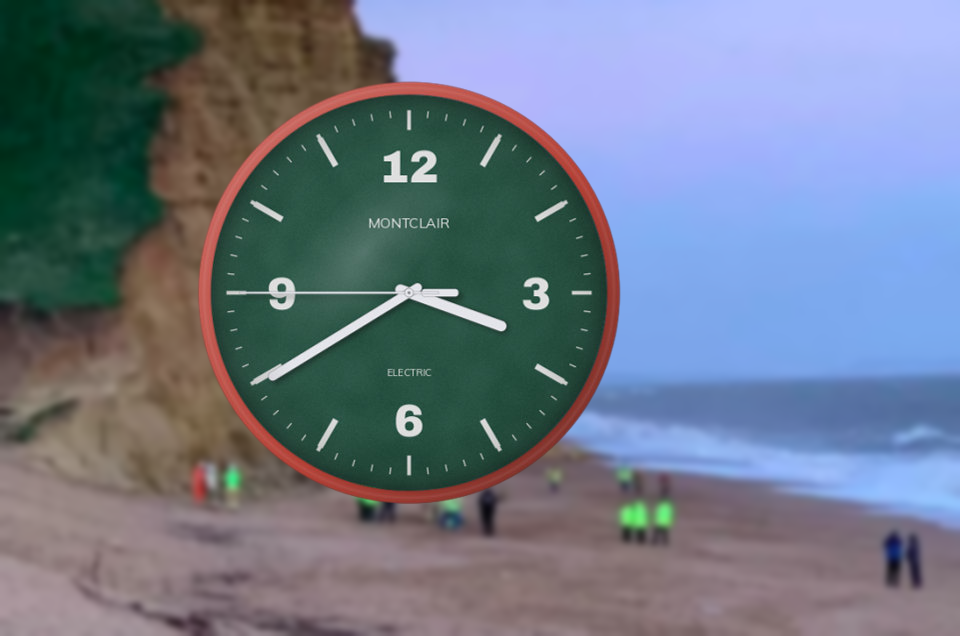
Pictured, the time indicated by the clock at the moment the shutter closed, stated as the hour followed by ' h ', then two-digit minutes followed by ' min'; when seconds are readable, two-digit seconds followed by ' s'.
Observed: 3 h 39 min 45 s
